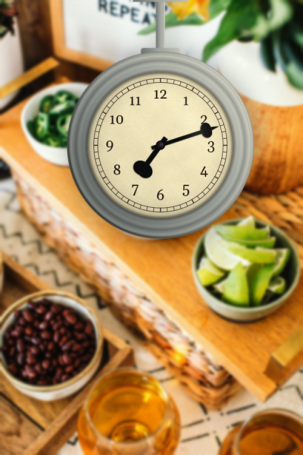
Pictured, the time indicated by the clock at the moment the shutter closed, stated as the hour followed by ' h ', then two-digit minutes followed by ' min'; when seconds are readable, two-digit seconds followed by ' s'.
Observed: 7 h 12 min
